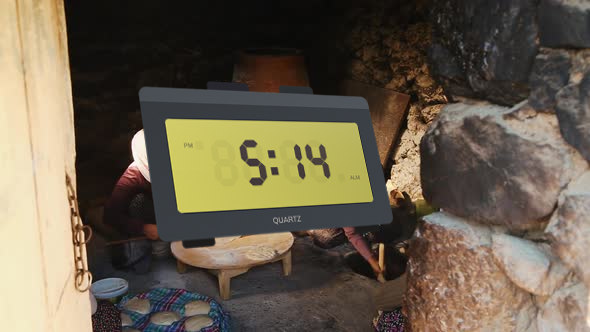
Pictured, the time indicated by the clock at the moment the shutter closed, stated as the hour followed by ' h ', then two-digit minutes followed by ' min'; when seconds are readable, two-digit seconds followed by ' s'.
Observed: 5 h 14 min
